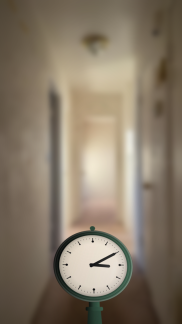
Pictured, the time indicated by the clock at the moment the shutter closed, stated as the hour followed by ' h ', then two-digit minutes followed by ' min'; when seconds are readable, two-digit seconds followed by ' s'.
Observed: 3 h 10 min
